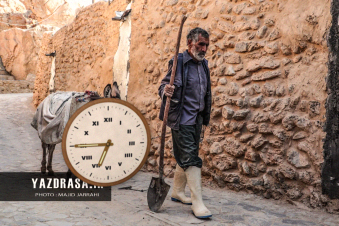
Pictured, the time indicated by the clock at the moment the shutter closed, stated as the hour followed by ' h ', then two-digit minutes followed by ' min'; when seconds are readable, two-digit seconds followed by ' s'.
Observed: 6 h 45 min
